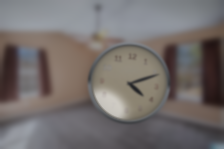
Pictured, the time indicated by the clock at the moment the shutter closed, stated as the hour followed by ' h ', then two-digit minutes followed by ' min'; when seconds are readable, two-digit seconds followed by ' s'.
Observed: 4 h 11 min
